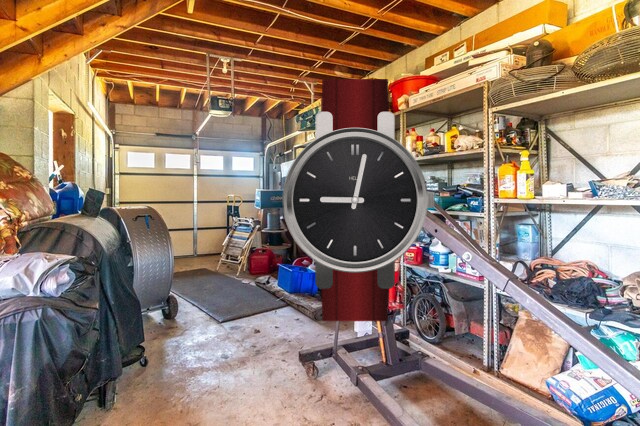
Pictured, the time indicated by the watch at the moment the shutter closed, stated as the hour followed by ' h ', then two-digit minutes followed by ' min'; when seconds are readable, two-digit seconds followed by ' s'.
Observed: 9 h 02 min
